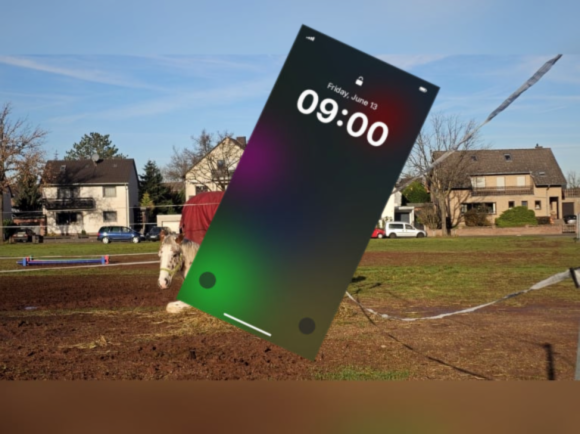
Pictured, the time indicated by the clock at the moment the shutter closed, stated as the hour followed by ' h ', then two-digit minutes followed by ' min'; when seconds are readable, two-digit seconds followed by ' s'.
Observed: 9 h 00 min
